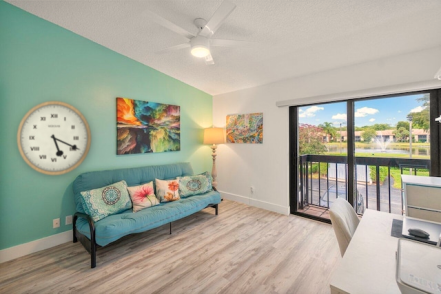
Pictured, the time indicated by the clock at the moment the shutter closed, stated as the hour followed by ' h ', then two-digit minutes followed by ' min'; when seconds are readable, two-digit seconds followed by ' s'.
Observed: 5 h 19 min
